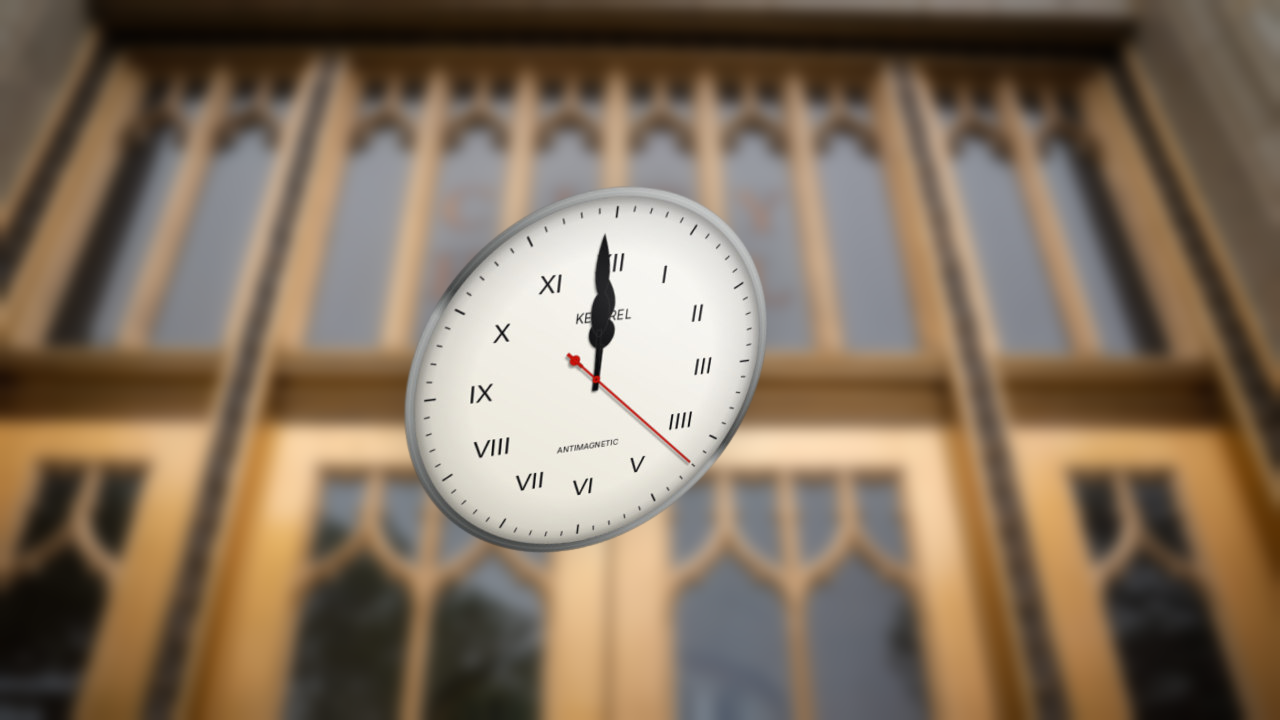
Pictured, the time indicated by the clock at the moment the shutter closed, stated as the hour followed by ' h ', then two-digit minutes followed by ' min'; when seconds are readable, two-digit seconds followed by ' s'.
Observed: 11 h 59 min 22 s
